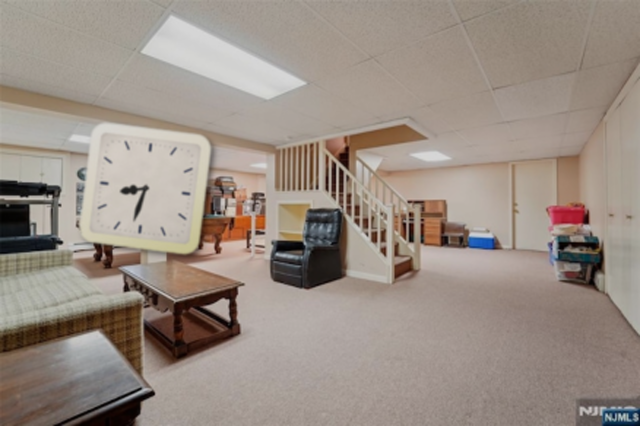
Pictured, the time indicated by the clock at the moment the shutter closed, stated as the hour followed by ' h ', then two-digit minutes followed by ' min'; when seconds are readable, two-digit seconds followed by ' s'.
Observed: 8 h 32 min
